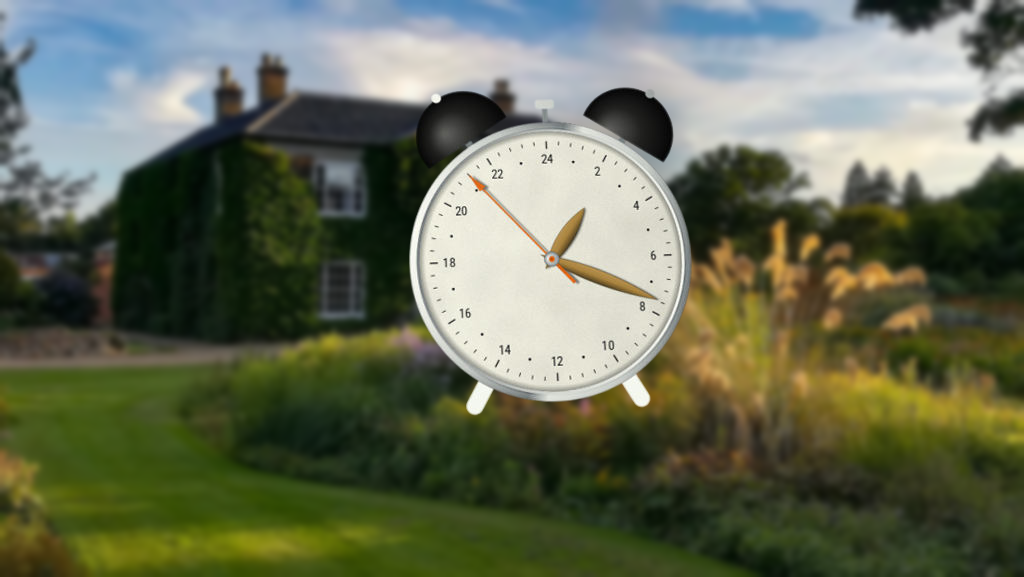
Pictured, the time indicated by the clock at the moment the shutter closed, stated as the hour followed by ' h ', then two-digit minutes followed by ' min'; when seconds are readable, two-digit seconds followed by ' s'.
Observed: 2 h 18 min 53 s
